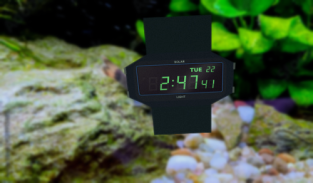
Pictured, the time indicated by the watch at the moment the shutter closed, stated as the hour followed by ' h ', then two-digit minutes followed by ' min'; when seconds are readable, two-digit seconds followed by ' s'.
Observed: 2 h 47 min 41 s
